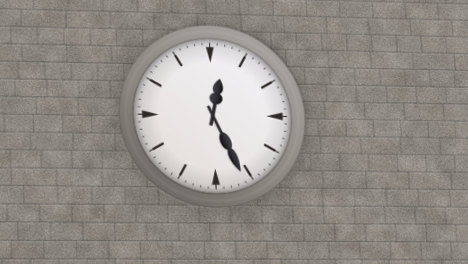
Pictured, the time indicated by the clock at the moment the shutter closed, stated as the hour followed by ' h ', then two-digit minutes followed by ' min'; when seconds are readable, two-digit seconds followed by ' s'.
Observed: 12 h 26 min
